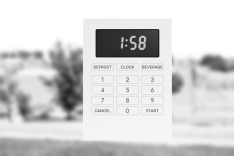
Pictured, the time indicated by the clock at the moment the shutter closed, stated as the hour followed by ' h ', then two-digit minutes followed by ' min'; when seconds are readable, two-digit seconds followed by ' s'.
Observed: 1 h 58 min
